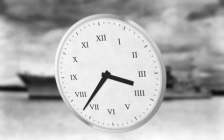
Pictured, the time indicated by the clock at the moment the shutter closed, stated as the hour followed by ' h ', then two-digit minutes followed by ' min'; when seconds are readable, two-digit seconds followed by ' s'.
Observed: 3 h 37 min
